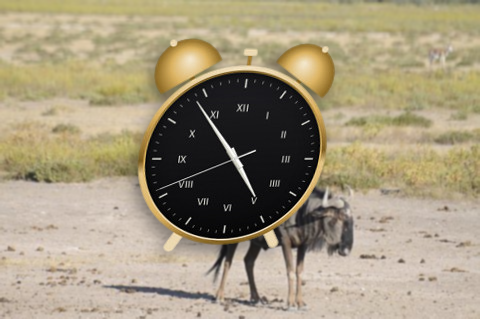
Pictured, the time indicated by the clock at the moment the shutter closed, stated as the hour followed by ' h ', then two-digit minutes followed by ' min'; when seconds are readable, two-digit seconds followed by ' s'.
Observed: 4 h 53 min 41 s
